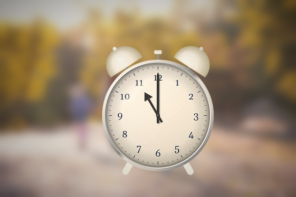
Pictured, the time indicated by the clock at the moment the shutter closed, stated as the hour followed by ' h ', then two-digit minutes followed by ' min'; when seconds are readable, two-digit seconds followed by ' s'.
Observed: 11 h 00 min
